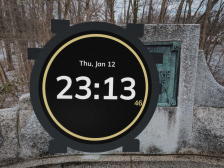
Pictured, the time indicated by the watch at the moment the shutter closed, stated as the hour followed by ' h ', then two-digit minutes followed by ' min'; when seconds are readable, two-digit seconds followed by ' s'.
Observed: 23 h 13 min 46 s
